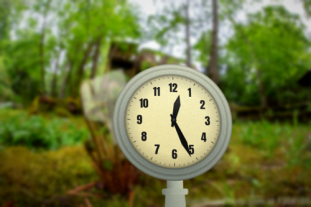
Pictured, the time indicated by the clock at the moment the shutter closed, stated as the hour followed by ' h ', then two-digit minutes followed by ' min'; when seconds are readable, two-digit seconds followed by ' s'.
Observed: 12 h 26 min
